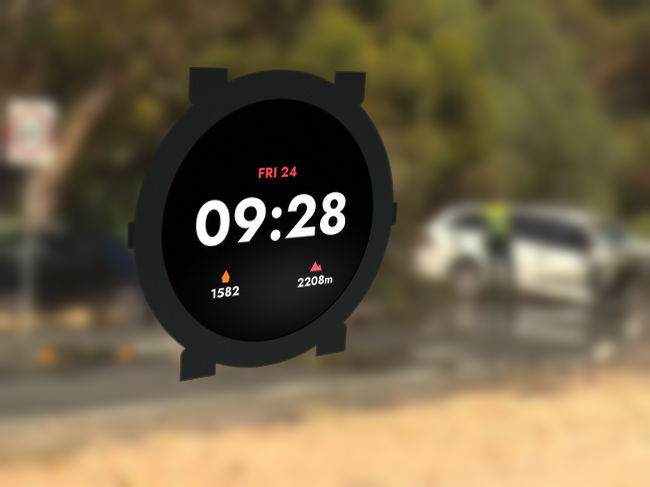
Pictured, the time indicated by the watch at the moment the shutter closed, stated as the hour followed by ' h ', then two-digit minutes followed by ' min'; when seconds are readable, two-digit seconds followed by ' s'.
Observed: 9 h 28 min
